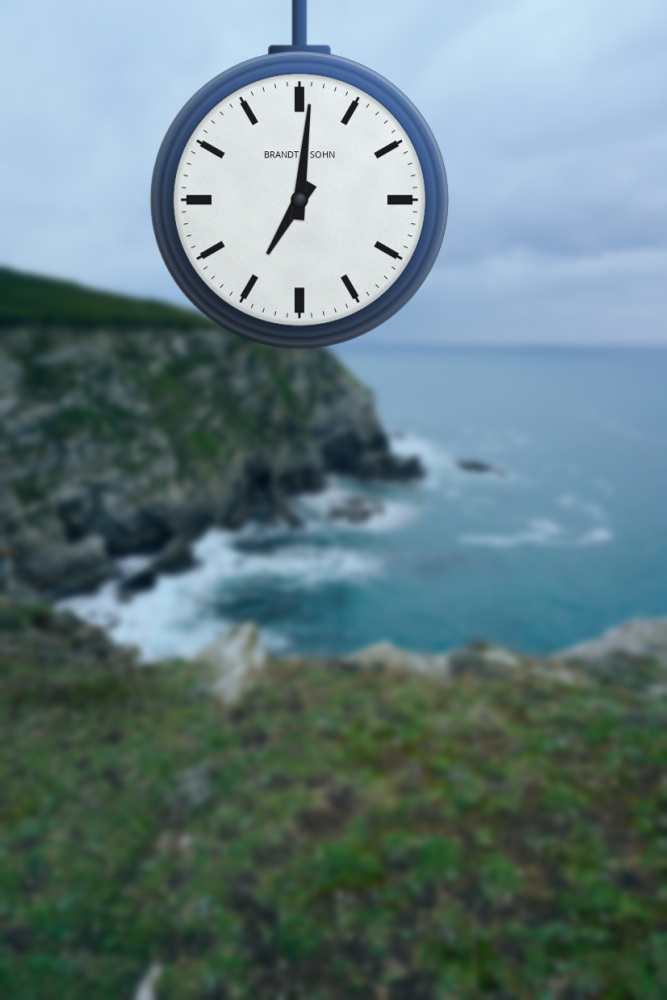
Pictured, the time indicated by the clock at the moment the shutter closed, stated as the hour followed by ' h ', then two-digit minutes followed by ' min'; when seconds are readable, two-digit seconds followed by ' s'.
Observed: 7 h 01 min
